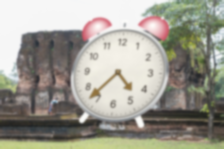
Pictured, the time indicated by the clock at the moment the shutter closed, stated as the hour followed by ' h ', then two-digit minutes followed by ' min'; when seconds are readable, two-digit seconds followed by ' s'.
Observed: 4 h 37 min
